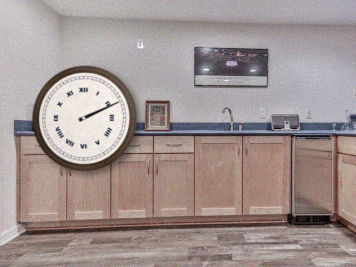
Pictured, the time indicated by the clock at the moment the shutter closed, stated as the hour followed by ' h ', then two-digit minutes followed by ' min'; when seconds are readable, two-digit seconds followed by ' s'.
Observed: 2 h 11 min
